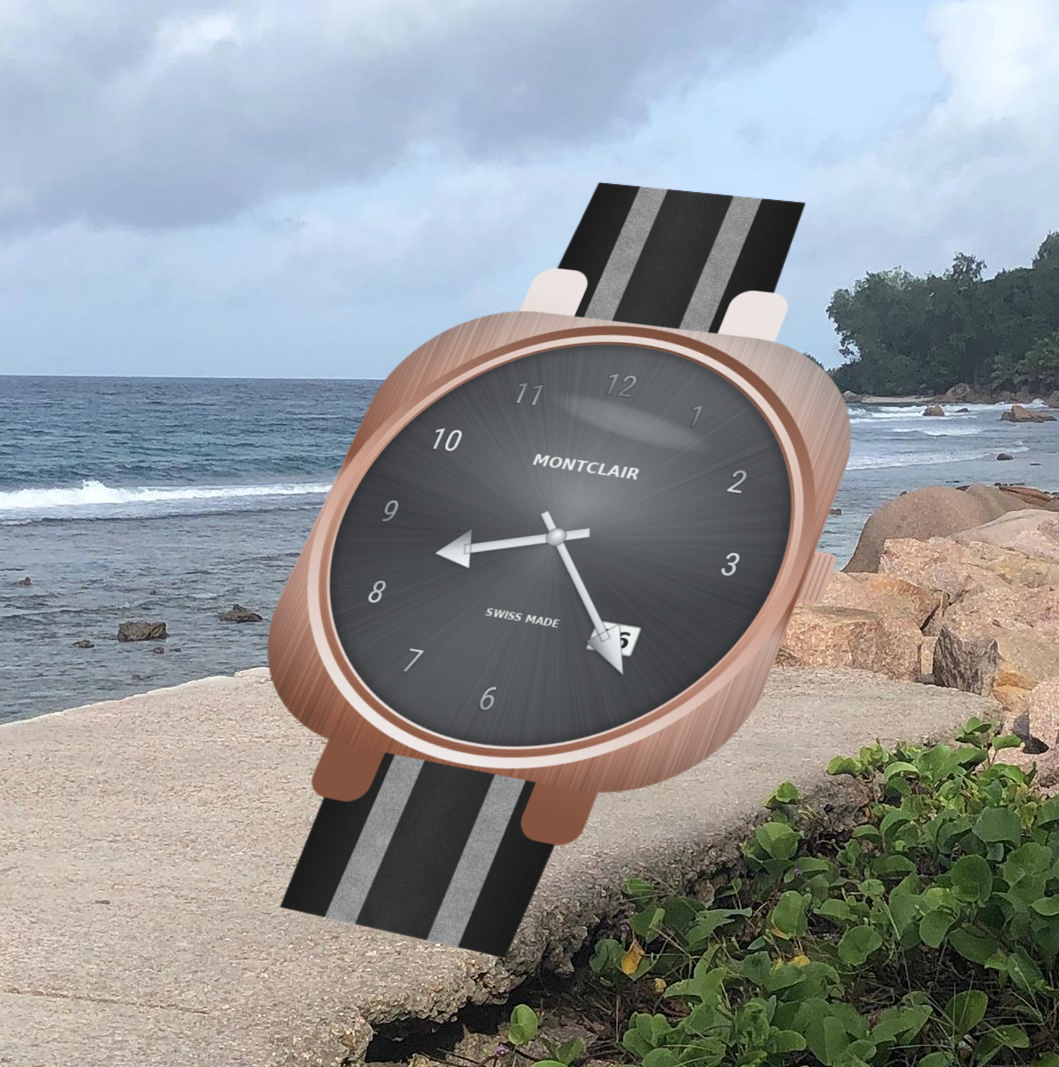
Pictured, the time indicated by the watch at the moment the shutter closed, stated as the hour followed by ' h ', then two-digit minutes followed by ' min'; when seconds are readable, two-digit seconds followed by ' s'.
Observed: 8 h 23 min
